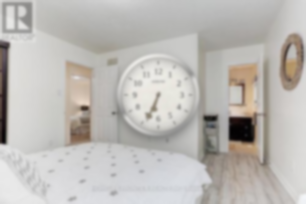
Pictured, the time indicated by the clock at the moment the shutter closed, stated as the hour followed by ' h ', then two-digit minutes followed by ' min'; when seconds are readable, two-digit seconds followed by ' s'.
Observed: 6 h 34 min
